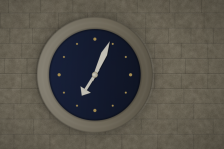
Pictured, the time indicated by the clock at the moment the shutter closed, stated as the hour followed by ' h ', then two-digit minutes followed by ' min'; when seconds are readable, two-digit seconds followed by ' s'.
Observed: 7 h 04 min
